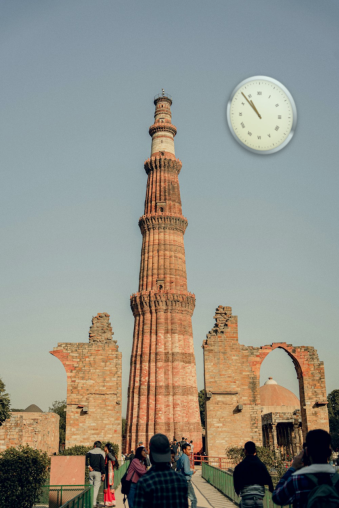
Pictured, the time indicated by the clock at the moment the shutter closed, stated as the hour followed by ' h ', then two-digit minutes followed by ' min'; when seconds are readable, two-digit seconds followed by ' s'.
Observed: 10 h 53 min
